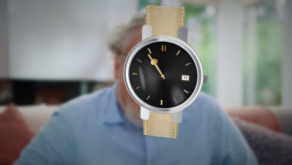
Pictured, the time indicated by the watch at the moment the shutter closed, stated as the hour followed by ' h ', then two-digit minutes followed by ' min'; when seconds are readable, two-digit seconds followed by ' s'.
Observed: 10 h 54 min
